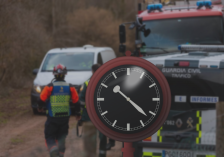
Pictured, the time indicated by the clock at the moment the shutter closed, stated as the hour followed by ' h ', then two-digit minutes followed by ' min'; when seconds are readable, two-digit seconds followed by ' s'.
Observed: 10 h 22 min
